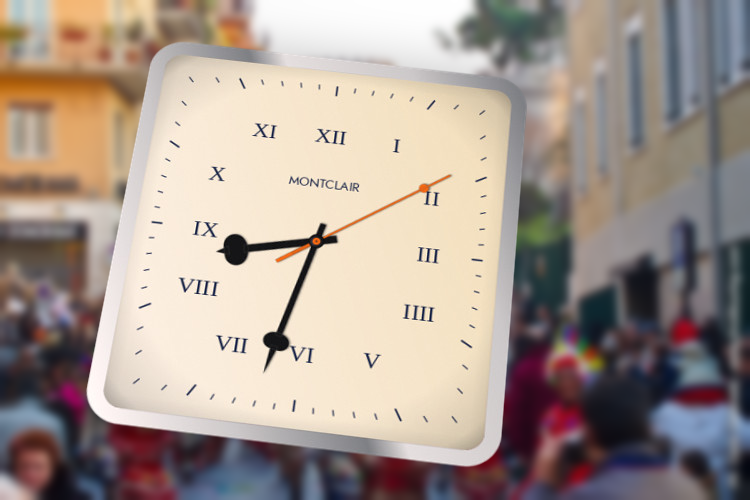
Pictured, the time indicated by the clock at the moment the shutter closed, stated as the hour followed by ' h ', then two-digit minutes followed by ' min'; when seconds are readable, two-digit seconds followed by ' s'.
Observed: 8 h 32 min 09 s
